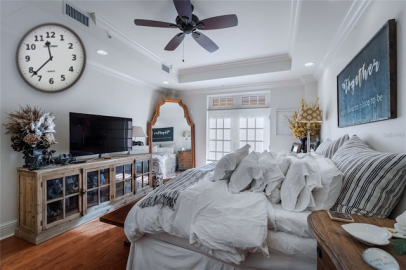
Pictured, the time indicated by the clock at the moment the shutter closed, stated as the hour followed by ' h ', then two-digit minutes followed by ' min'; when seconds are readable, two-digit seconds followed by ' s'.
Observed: 11 h 38 min
